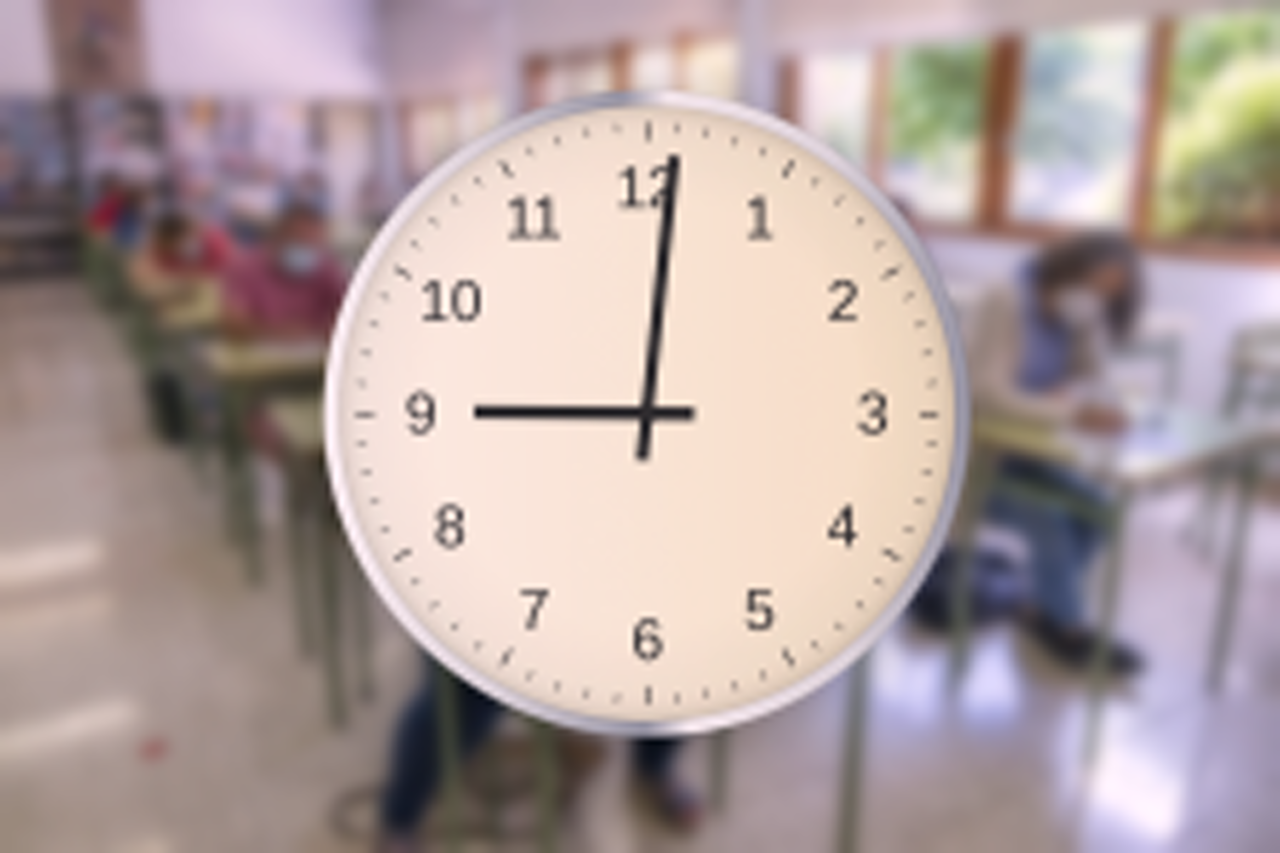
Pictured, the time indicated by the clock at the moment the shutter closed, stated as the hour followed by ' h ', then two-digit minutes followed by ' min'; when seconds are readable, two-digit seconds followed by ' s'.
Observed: 9 h 01 min
